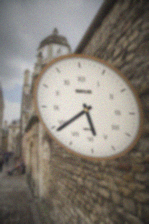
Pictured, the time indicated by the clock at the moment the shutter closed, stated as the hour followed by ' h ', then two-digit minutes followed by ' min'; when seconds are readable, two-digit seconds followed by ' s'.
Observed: 5 h 39 min
